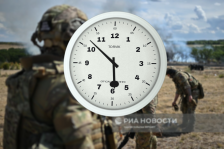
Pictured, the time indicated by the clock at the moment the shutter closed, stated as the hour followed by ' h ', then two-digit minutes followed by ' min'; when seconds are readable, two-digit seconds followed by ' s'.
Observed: 5 h 52 min
